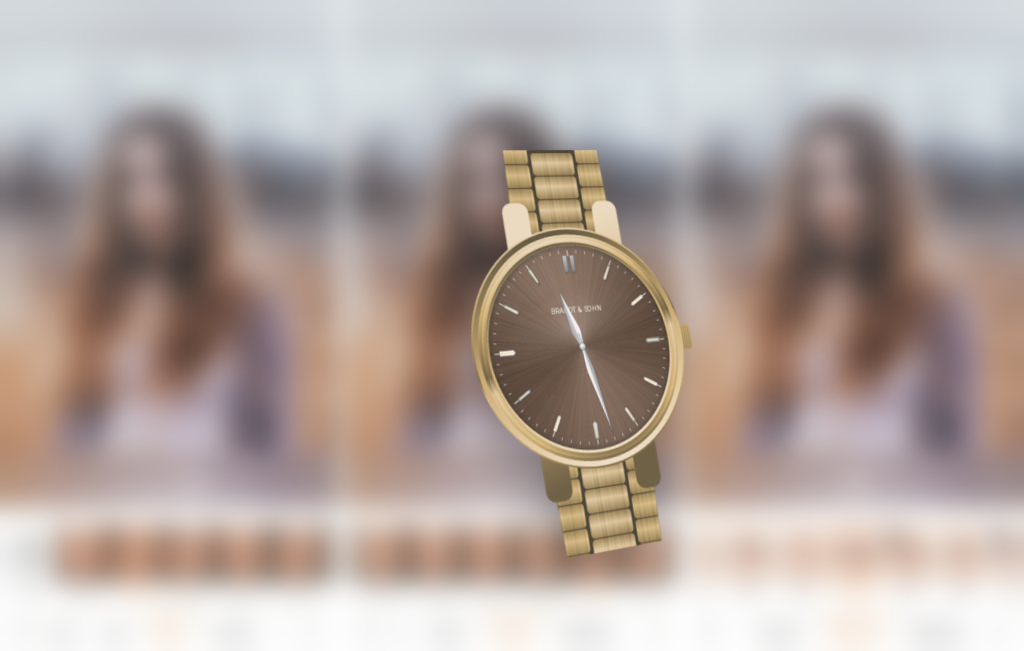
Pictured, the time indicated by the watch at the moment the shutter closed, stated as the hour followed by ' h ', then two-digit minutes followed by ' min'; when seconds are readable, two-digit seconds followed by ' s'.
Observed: 11 h 28 min
